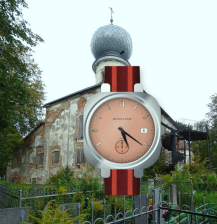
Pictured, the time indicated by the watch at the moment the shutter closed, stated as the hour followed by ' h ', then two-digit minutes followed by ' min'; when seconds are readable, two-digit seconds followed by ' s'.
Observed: 5 h 21 min
